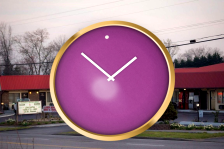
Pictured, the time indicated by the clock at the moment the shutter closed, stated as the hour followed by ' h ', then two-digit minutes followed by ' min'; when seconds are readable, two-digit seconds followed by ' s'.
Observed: 1 h 53 min
